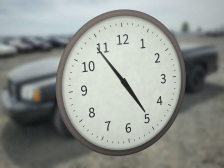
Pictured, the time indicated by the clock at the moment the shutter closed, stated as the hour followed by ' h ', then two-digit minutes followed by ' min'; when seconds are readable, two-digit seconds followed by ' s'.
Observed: 4 h 54 min
